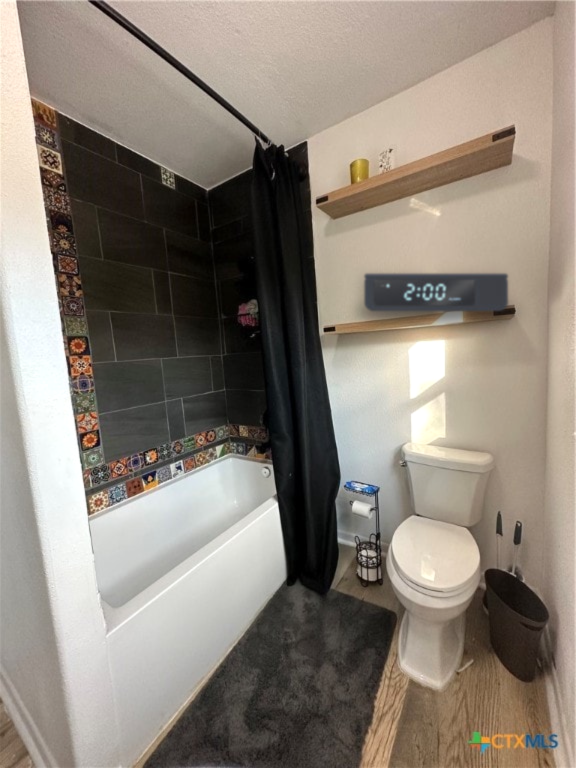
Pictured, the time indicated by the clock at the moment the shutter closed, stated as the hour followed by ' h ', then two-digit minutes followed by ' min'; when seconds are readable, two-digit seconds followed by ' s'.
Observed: 2 h 00 min
